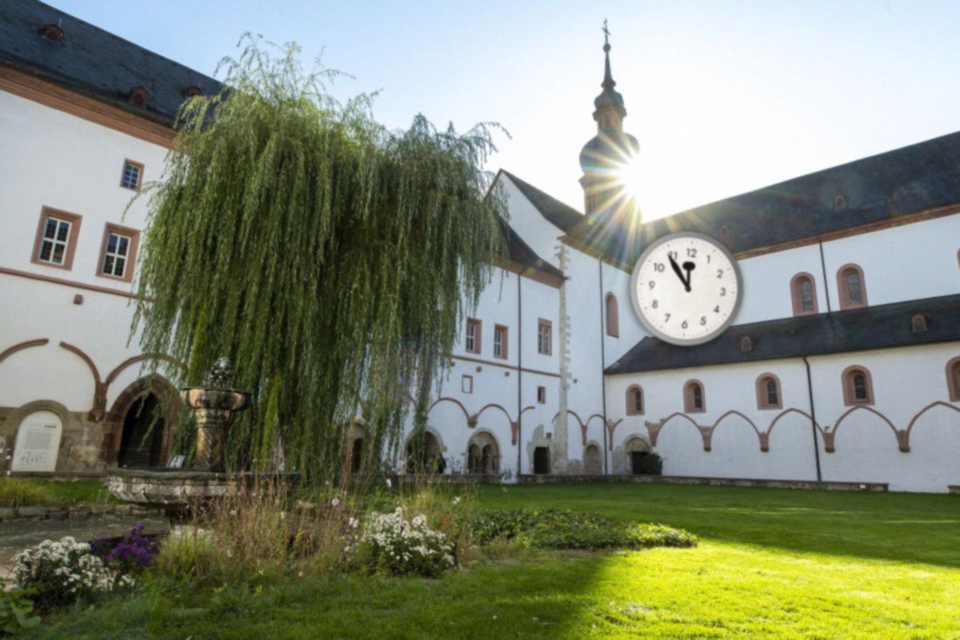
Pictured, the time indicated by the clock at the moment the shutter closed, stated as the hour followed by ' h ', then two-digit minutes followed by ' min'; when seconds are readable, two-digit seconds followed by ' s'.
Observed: 11 h 54 min
